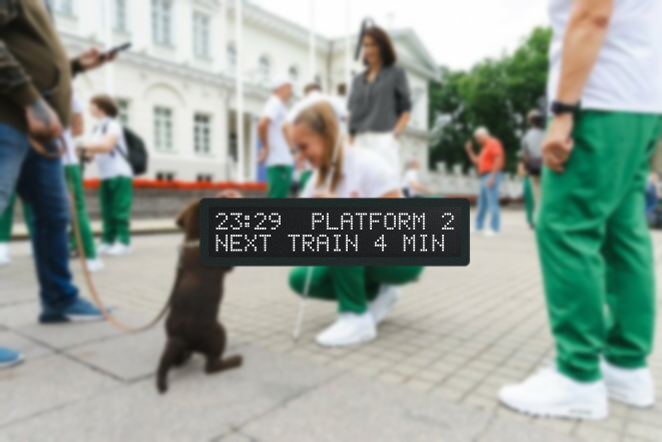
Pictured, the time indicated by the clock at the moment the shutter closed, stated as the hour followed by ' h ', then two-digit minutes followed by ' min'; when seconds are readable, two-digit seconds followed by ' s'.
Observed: 23 h 29 min
